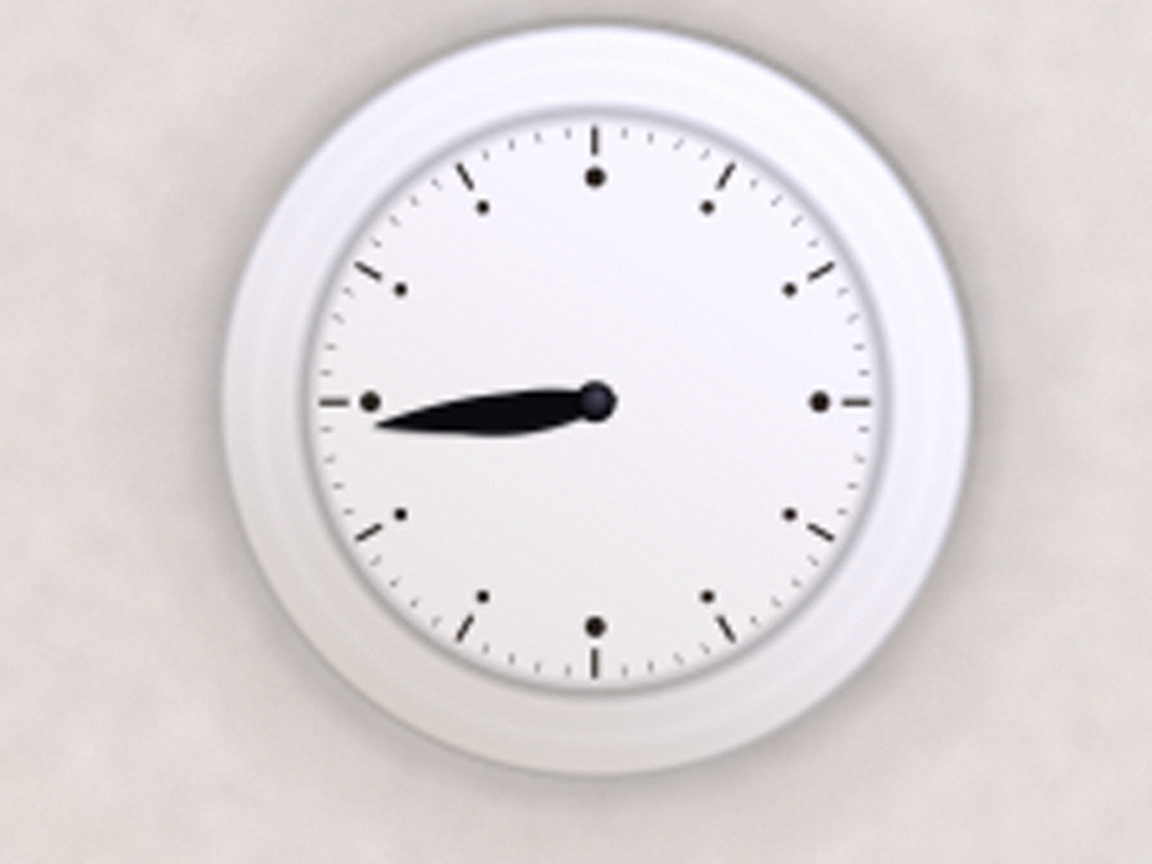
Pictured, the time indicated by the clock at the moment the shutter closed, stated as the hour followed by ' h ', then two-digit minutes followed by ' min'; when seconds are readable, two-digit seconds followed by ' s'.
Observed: 8 h 44 min
